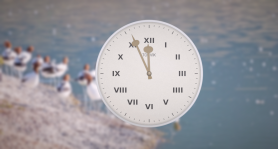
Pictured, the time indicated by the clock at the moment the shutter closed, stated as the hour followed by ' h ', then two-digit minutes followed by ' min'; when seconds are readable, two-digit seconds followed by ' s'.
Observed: 11 h 56 min
